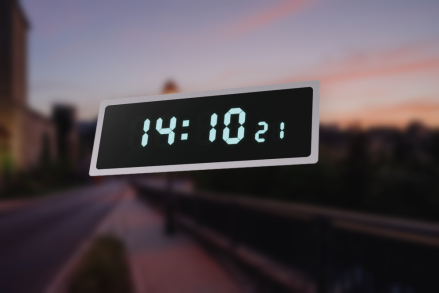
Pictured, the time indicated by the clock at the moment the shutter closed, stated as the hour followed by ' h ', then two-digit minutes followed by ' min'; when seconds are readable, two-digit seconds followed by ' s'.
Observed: 14 h 10 min 21 s
